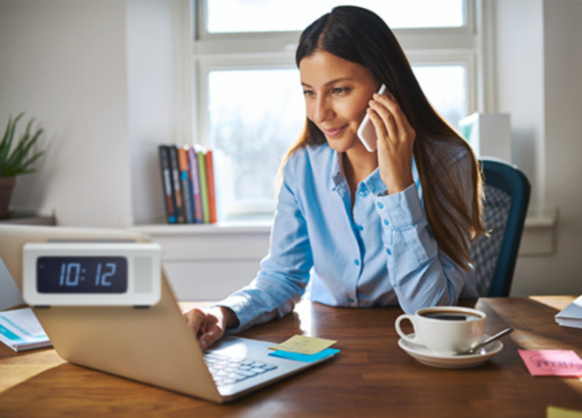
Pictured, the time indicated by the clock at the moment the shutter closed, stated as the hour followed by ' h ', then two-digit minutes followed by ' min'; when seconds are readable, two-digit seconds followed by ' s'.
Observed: 10 h 12 min
